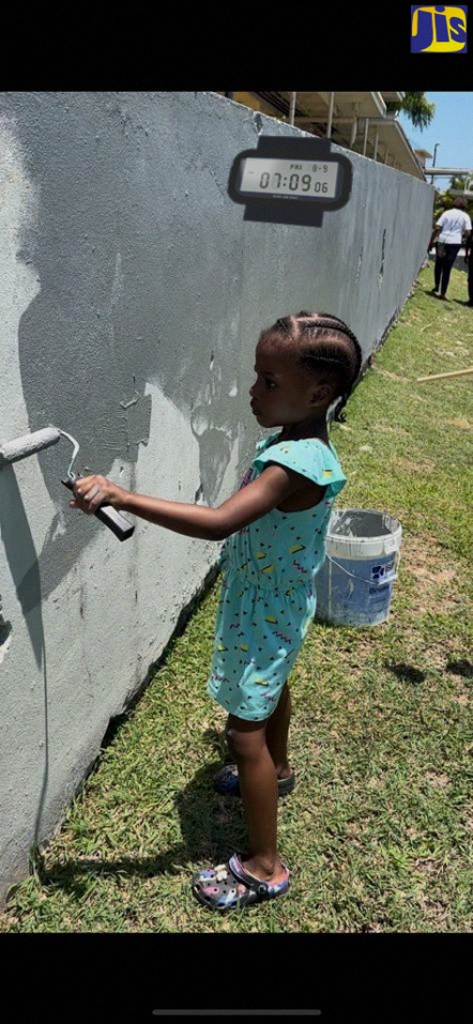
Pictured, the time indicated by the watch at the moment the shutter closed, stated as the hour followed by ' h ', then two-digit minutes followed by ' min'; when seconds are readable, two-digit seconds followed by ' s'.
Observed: 7 h 09 min 06 s
